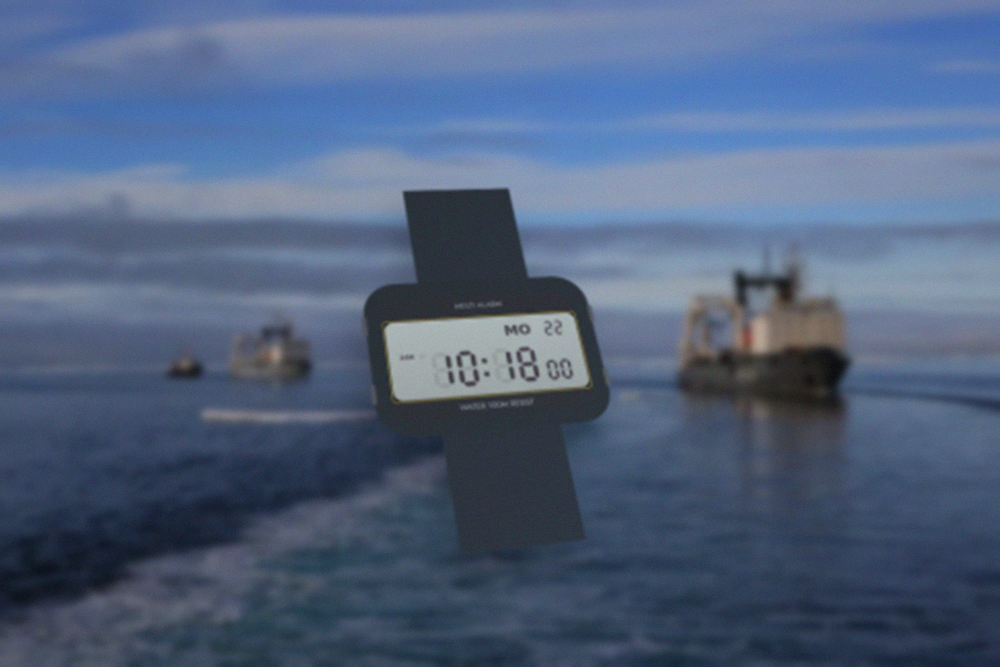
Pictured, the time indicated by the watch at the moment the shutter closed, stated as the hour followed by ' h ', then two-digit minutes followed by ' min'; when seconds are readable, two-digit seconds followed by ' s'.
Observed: 10 h 18 min 00 s
